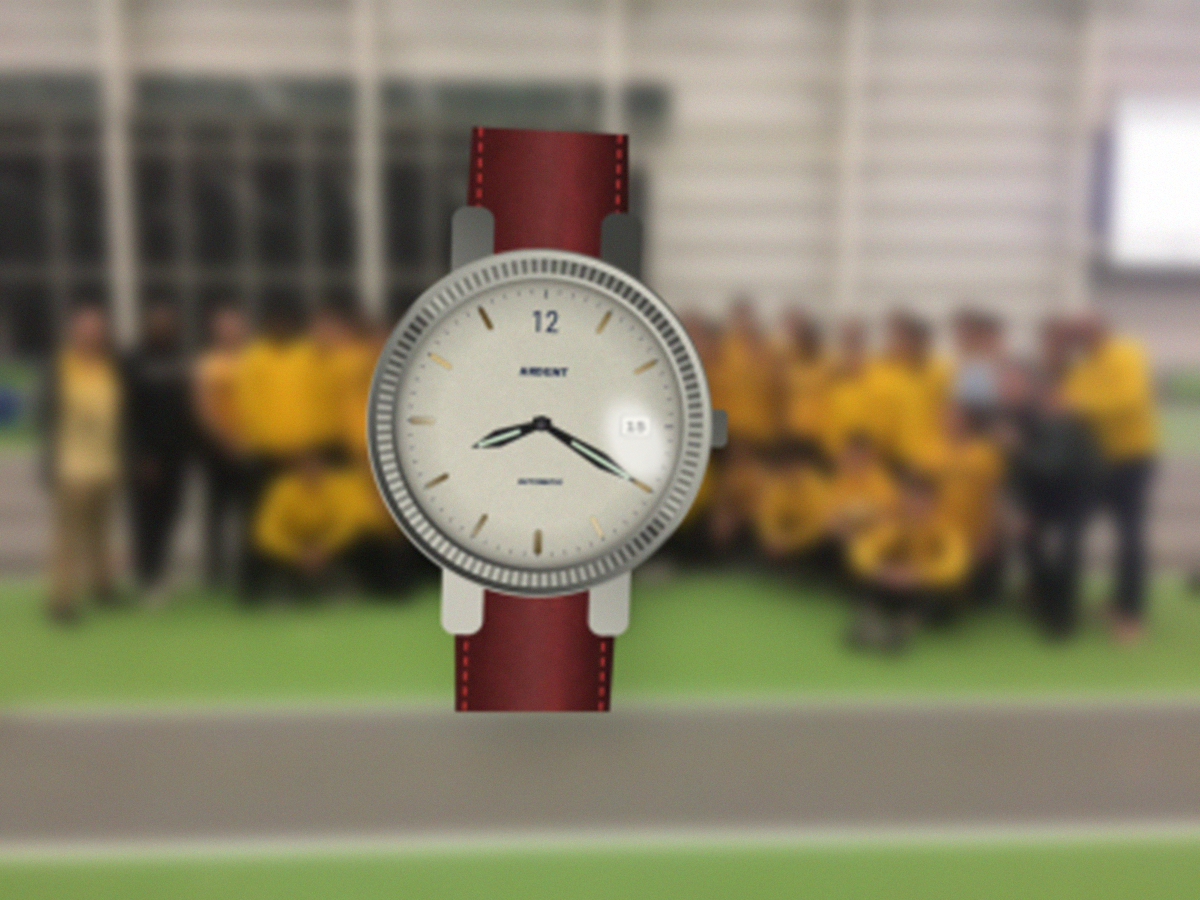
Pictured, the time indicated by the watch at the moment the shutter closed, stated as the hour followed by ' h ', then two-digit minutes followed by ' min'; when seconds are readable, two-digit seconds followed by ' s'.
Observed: 8 h 20 min
